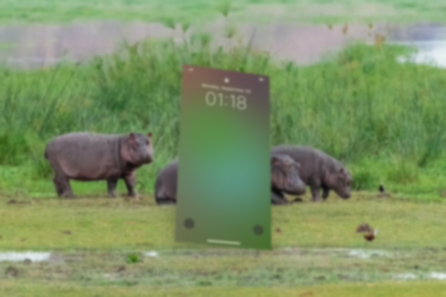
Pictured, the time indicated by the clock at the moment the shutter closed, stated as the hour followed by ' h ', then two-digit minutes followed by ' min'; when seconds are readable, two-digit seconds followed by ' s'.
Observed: 1 h 18 min
